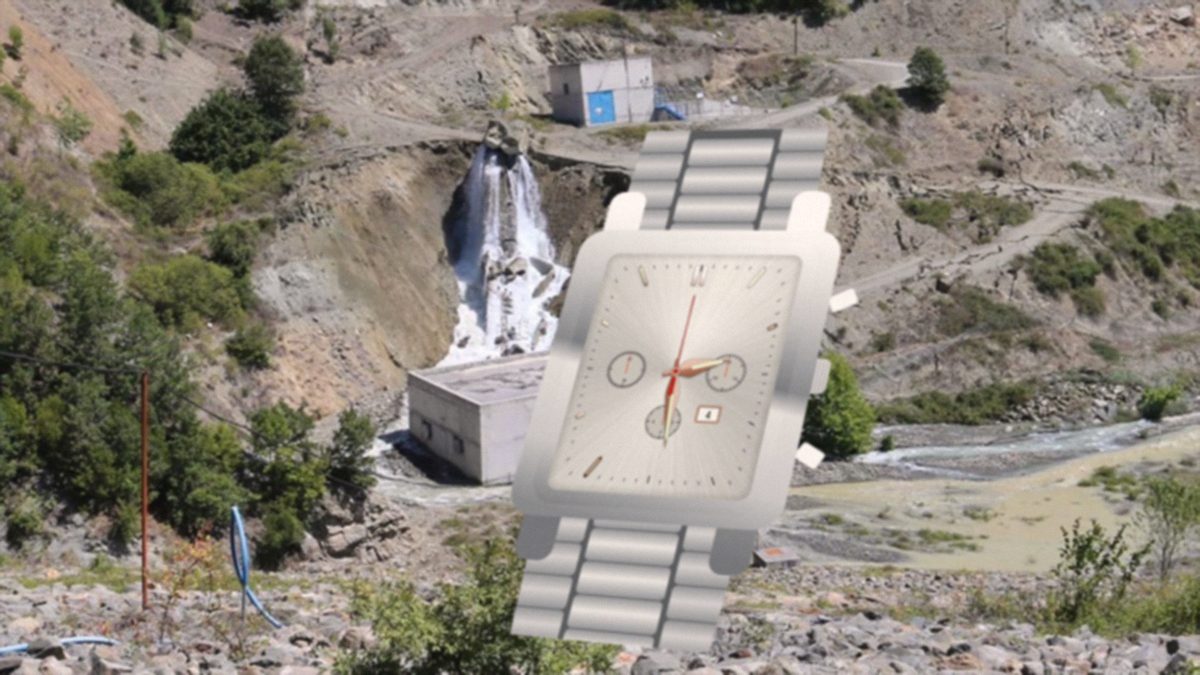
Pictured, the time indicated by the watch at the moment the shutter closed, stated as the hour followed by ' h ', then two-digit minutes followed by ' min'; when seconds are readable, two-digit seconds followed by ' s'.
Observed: 2 h 29 min
